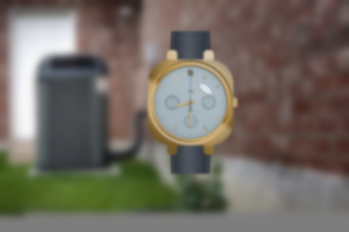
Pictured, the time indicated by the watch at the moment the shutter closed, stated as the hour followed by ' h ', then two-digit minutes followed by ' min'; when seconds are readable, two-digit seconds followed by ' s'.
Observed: 8 h 30 min
